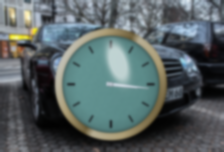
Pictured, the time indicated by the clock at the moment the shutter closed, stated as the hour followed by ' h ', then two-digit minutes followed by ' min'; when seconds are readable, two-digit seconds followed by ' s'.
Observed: 3 h 16 min
